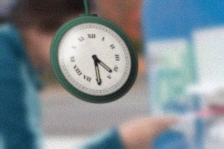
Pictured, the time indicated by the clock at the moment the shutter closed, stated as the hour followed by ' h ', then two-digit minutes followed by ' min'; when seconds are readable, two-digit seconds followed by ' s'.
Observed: 4 h 30 min
